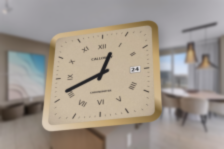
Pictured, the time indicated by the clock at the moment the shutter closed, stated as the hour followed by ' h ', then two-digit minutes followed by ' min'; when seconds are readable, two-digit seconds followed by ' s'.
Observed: 12 h 41 min
